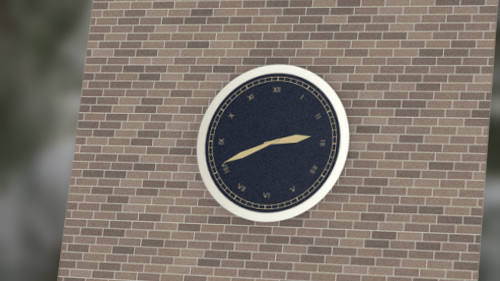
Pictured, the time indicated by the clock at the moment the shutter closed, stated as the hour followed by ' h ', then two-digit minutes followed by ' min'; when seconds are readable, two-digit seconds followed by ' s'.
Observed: 2 h 41 min
